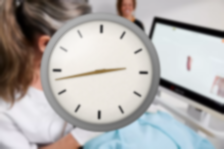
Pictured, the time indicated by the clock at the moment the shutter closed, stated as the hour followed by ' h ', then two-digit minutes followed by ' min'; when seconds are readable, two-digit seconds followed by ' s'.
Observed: 2 h 43 min
